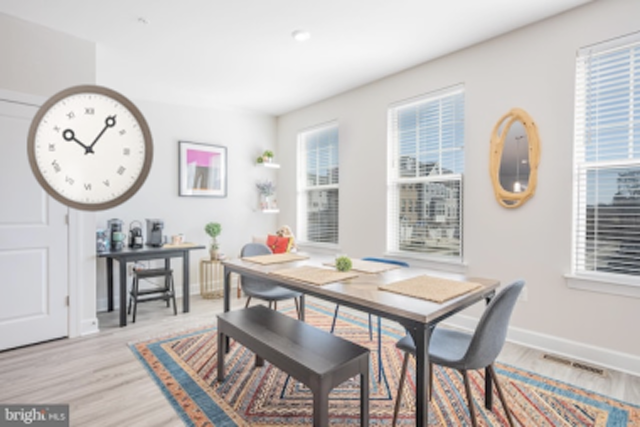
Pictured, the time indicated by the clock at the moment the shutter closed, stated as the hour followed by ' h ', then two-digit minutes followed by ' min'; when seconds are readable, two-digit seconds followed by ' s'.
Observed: 10 h 06 min
